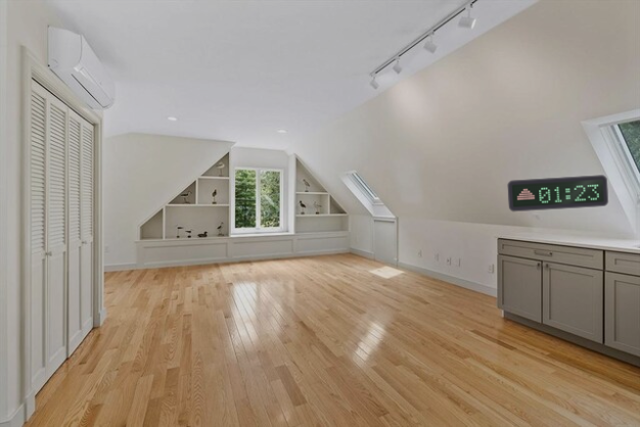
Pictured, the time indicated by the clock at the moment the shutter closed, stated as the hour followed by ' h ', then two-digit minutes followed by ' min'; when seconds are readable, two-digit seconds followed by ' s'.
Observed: 1 h 23 min
